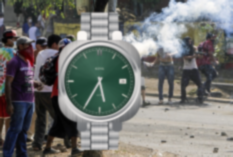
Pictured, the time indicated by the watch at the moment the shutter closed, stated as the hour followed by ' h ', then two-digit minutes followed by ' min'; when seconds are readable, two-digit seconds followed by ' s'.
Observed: 5 h 35 min
